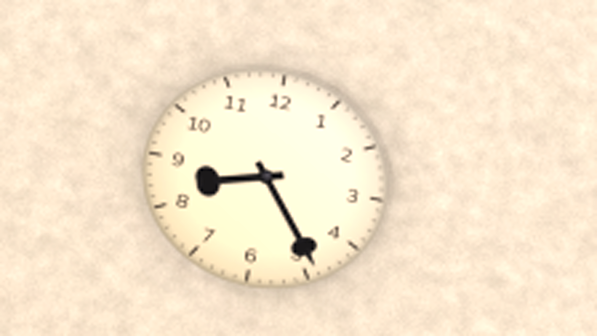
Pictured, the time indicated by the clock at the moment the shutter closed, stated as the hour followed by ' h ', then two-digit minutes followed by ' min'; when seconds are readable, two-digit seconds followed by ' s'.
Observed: 8 h 24 min
